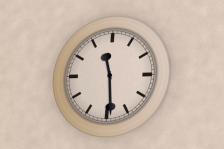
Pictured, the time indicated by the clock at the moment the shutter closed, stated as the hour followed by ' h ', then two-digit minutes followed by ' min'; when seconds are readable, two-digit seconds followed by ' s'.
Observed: 11 h 29 min
